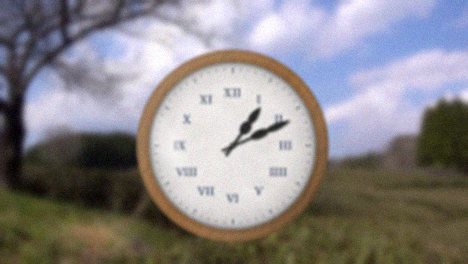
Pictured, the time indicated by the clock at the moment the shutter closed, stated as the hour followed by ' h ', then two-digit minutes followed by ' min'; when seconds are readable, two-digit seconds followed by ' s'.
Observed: 1 h 11 min
